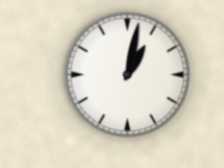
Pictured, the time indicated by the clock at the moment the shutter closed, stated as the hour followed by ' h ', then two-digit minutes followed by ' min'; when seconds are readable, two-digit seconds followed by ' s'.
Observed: 1 h 02 min
